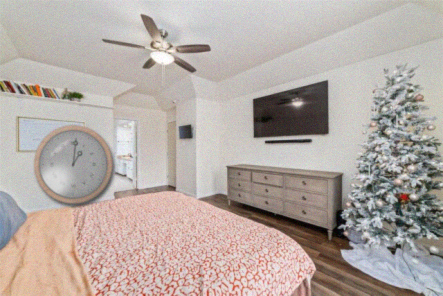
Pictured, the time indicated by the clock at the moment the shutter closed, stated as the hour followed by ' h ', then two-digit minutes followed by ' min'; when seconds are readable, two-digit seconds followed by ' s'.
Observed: 1 h 01 min
